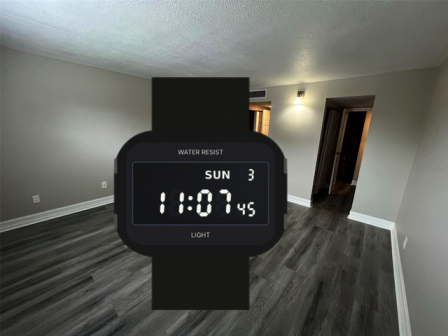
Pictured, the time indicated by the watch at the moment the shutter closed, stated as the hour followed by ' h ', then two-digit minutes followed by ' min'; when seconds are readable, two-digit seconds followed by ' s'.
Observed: 11 h 07 min 45 s
